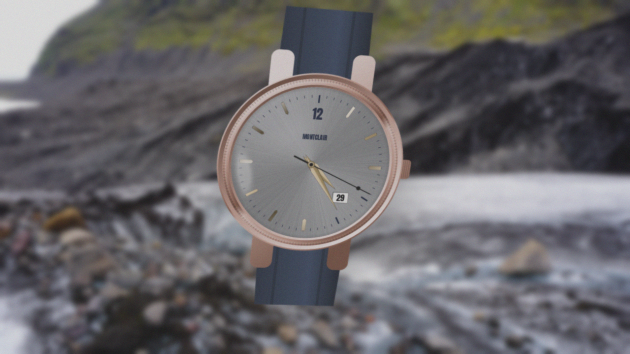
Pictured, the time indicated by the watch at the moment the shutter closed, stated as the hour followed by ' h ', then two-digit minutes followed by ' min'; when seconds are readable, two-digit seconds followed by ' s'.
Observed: 4 h 24 min 19 s
